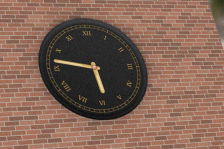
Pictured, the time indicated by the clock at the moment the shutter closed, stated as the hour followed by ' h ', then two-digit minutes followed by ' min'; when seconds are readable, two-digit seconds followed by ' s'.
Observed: 5 h 47 min
